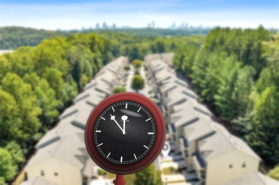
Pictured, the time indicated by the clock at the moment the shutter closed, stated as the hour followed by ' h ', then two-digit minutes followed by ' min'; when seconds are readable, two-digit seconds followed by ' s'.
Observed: 11 h 53 min
